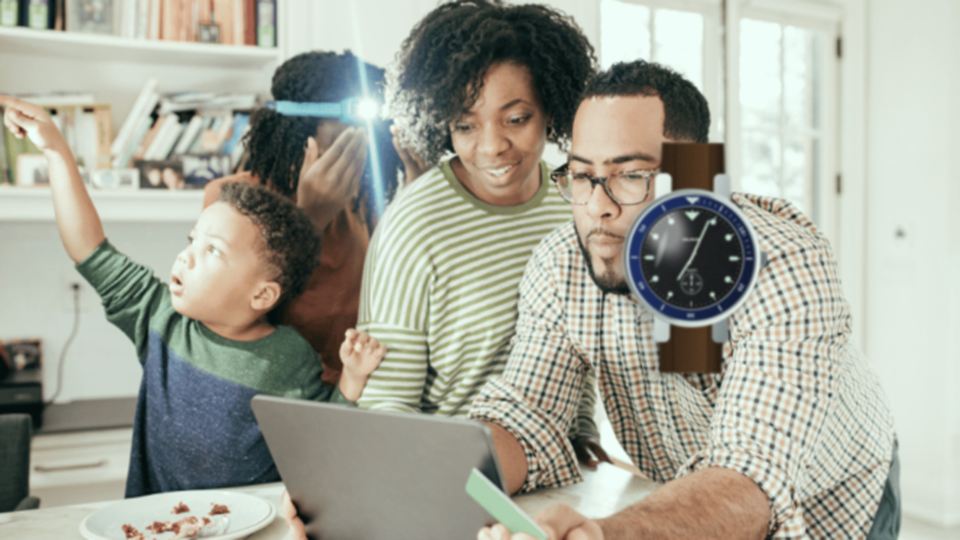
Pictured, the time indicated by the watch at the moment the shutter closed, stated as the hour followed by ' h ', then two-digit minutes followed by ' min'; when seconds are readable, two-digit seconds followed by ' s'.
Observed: 7 h 04 min
